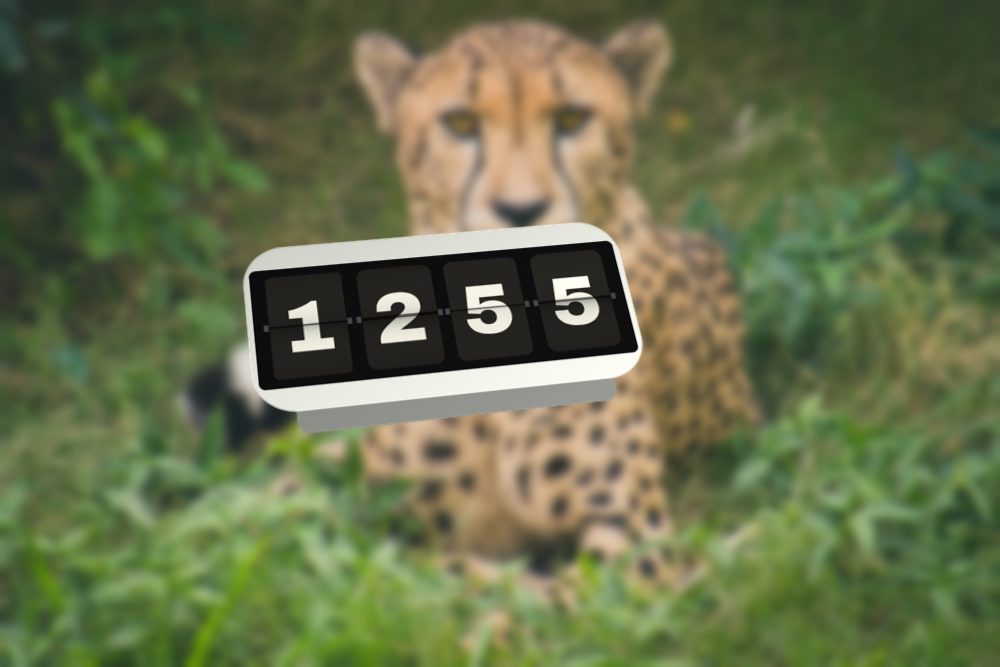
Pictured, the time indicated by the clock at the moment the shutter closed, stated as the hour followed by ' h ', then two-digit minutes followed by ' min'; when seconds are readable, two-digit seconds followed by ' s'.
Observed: 12 h 55 min
